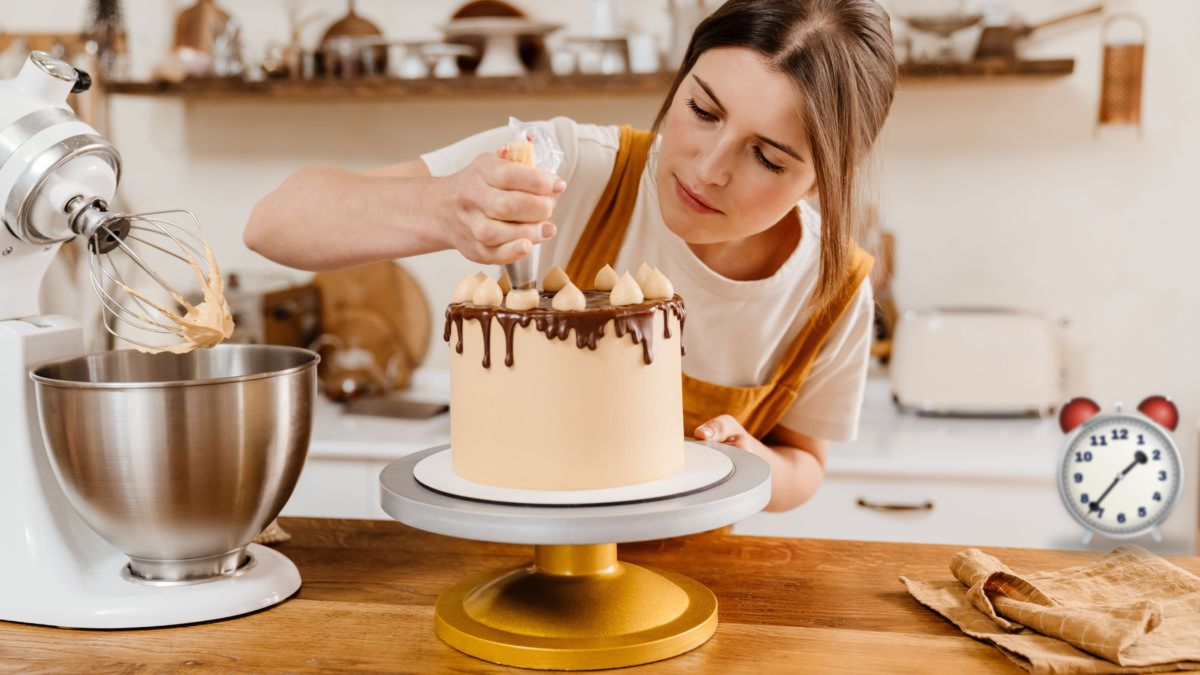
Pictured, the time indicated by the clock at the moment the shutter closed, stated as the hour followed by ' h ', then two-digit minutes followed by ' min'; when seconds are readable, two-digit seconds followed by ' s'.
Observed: 1 h 37 min
